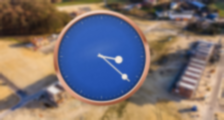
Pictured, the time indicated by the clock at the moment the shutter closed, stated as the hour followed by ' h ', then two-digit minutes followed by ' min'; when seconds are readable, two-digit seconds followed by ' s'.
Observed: 3 h 22 min
